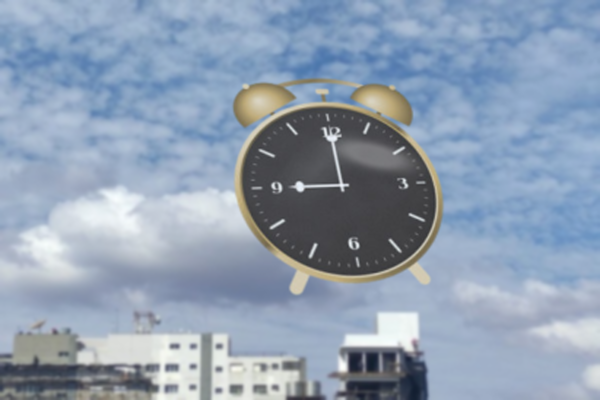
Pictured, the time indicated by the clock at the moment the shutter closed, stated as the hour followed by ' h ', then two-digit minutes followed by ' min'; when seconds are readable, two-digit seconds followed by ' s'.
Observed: 9 h 00 min
